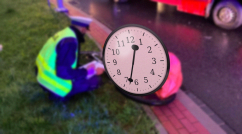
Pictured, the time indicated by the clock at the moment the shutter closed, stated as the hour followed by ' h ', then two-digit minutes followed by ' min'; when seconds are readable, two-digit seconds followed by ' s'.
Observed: 12 h 33 min
